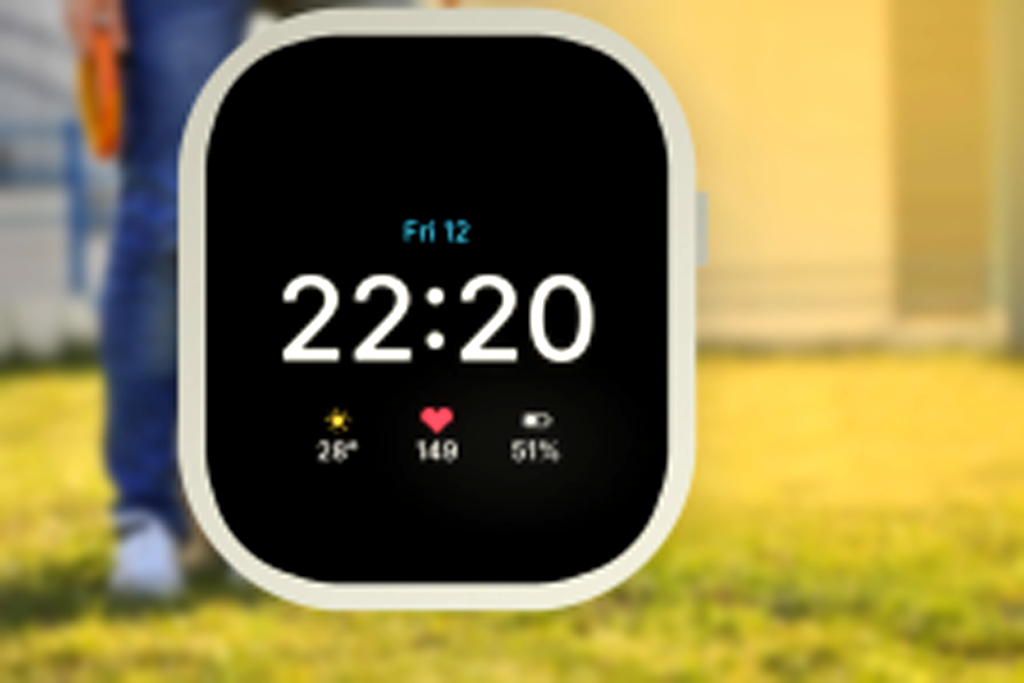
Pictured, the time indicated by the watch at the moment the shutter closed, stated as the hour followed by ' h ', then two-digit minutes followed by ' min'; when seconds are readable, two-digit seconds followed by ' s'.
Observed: 22 h 20 min
